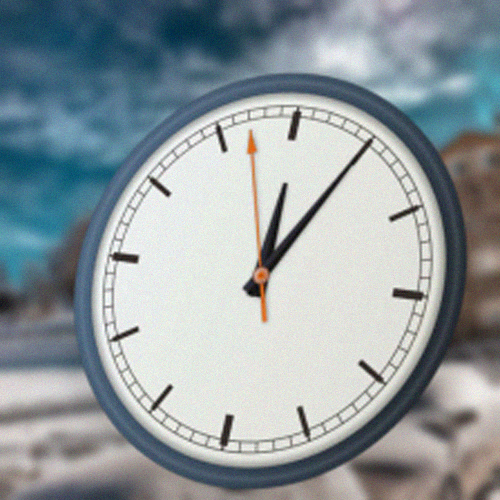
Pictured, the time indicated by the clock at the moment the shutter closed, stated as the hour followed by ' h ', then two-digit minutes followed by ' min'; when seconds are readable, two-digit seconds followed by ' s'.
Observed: 12 h 04 min 57 s
